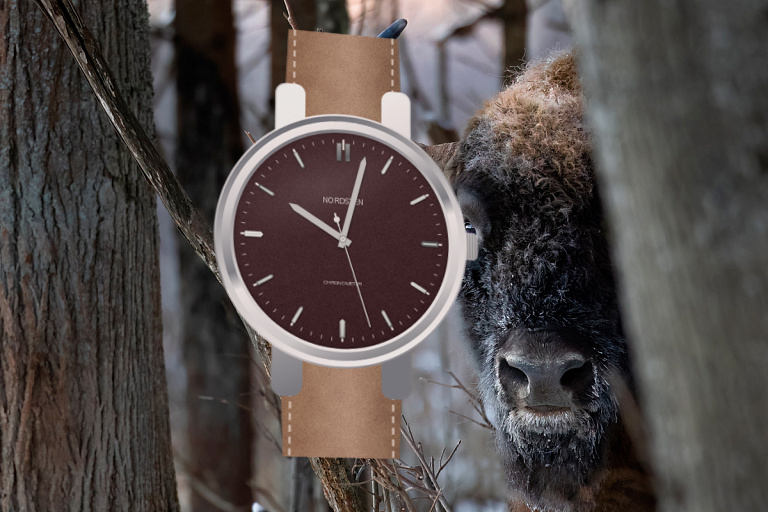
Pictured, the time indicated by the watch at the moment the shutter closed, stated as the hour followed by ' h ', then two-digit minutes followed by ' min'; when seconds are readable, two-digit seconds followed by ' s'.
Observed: 10 h 02 min 27 s
